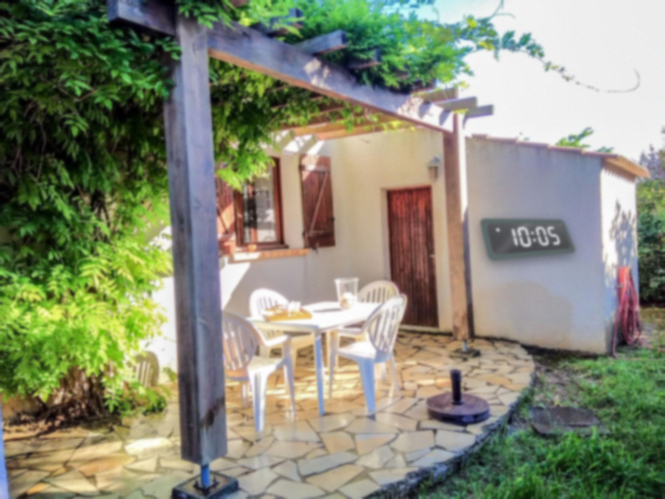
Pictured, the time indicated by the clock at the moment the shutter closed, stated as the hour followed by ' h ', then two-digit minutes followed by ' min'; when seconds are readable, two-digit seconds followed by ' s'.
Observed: 10 h 05 min
